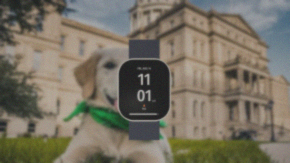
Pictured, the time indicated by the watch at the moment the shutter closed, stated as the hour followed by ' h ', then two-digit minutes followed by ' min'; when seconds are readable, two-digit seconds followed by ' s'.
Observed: 11 h 01 min
